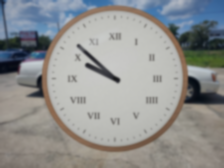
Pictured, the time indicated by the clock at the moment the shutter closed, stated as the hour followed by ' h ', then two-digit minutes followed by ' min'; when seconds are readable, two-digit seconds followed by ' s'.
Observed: 9 h 52 min
